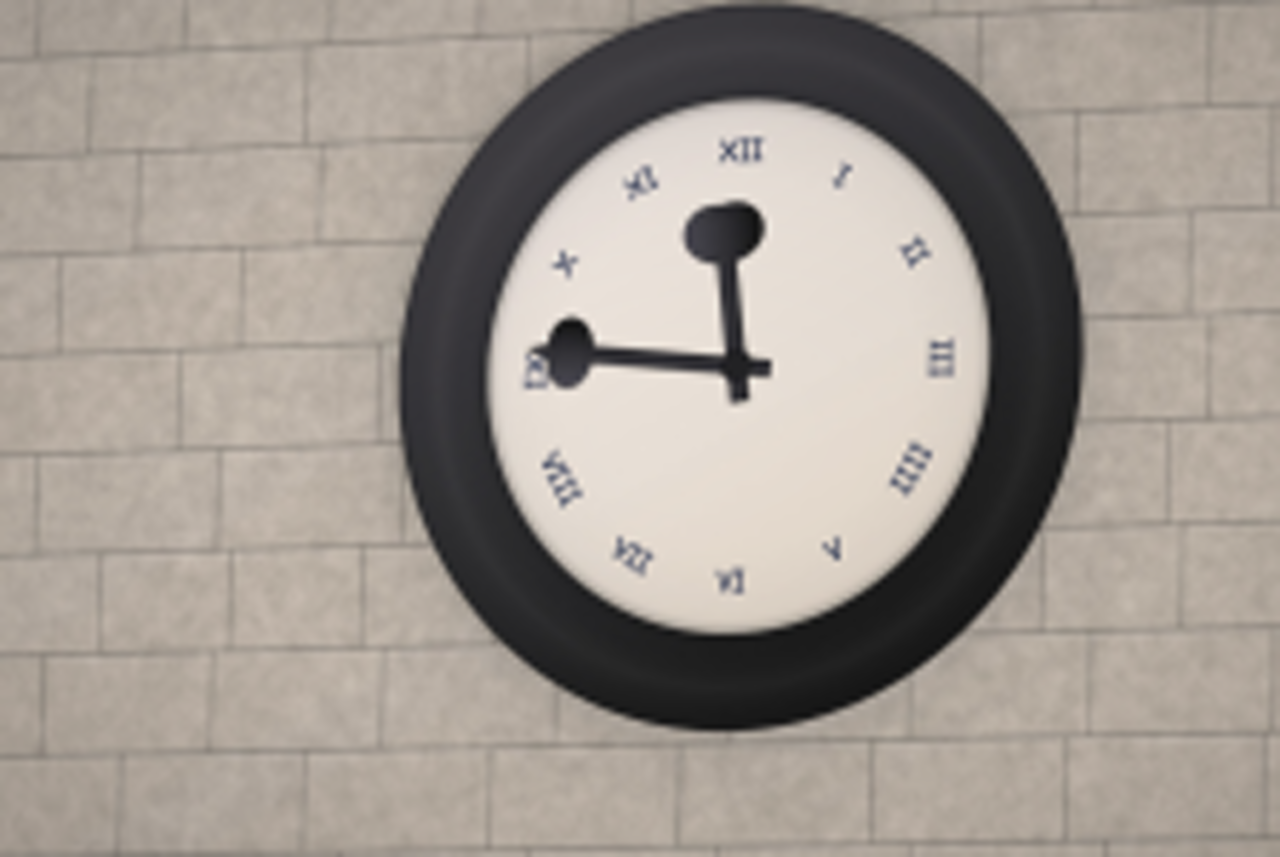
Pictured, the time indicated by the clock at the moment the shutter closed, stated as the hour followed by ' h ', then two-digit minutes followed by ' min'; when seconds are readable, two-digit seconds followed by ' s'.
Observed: 11 h 46 min
